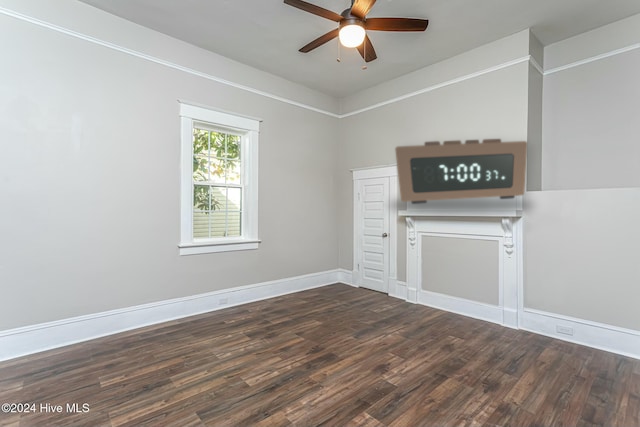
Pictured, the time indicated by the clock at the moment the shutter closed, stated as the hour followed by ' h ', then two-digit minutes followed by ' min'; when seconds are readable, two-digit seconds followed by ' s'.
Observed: 7 h 00 min 37 s
